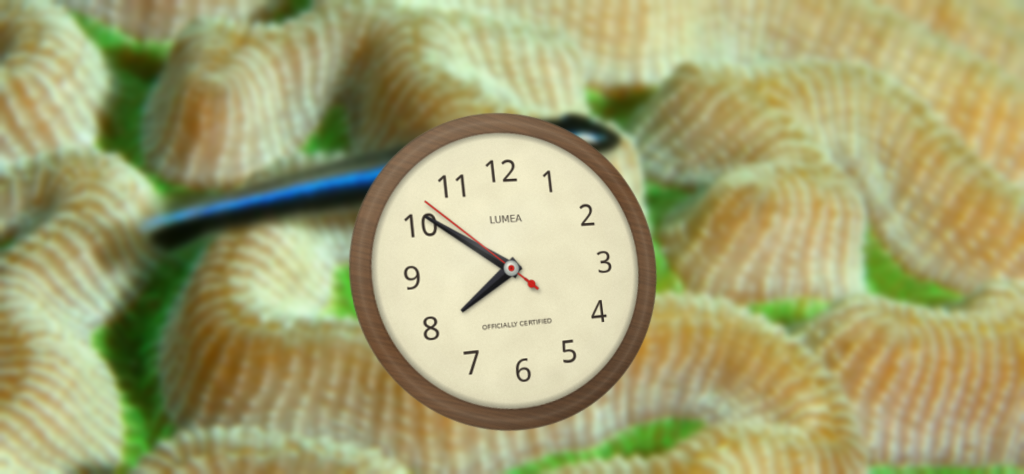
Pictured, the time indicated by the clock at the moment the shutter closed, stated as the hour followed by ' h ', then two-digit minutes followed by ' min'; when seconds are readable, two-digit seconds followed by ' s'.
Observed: 7 h 50 min 52 s
